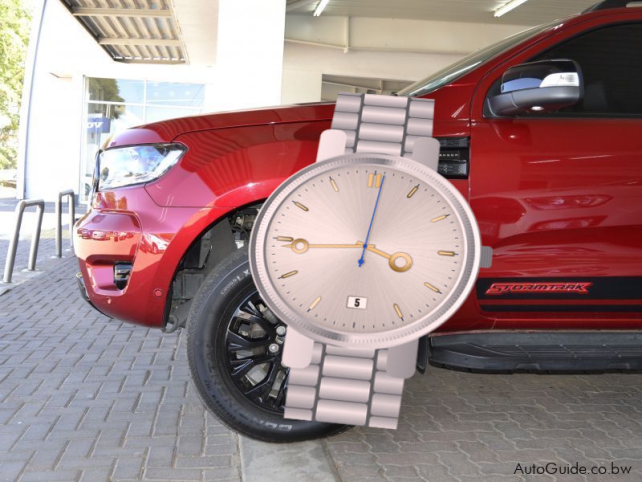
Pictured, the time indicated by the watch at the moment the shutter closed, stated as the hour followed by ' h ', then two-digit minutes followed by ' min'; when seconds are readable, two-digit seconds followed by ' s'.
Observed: 3 h 44 min 01 s
